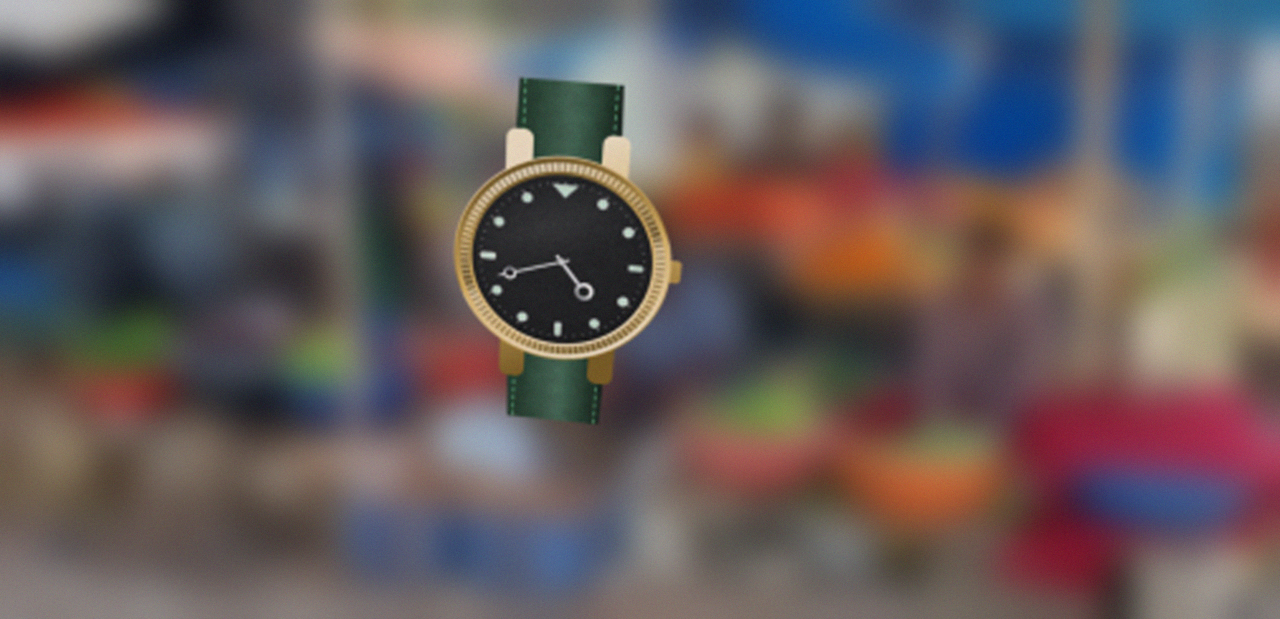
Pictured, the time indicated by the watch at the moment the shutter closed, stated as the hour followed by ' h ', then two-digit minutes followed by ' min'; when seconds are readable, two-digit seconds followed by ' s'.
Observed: 4 h 42 min
